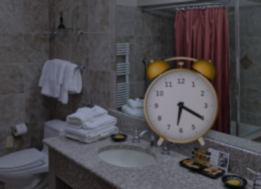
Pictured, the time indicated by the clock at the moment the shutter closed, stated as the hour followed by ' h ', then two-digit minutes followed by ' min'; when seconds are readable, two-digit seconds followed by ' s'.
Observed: 6 h 20 min
